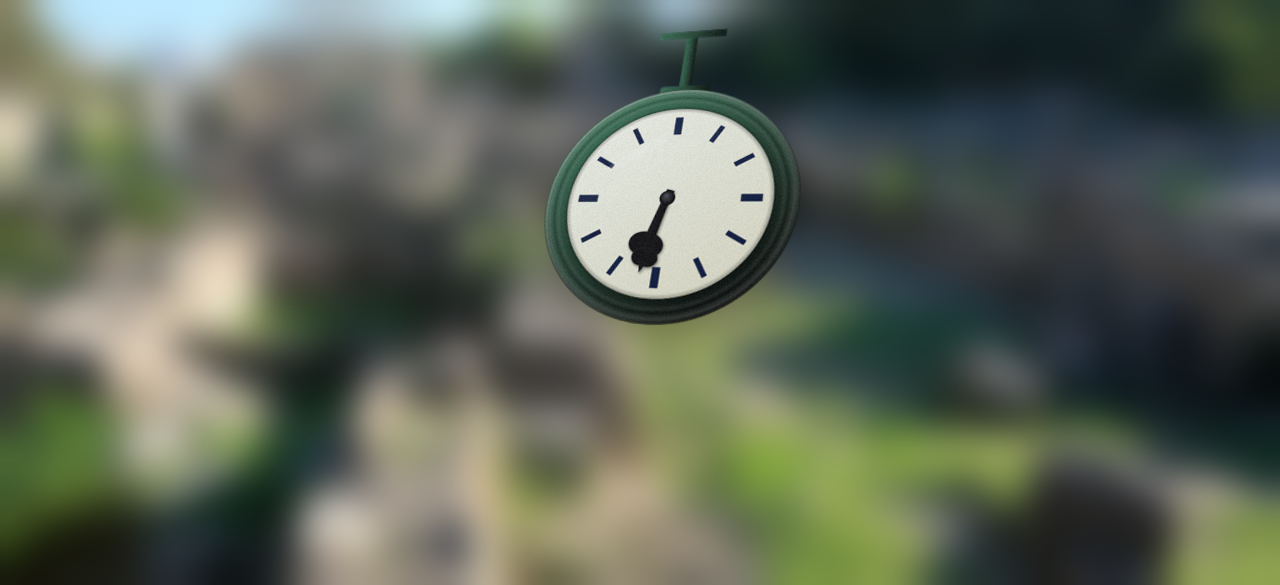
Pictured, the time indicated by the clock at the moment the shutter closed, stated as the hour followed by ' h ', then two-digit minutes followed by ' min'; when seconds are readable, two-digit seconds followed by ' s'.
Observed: 6 h 32 min
